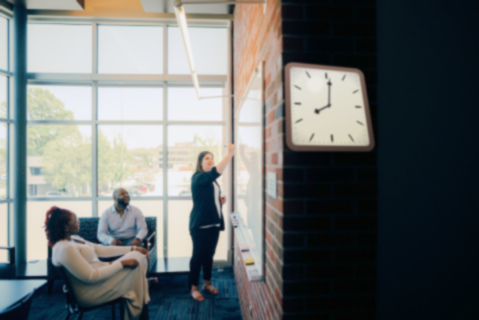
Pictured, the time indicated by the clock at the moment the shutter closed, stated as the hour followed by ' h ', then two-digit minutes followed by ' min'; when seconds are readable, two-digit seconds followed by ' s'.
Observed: 8 h 01 min
